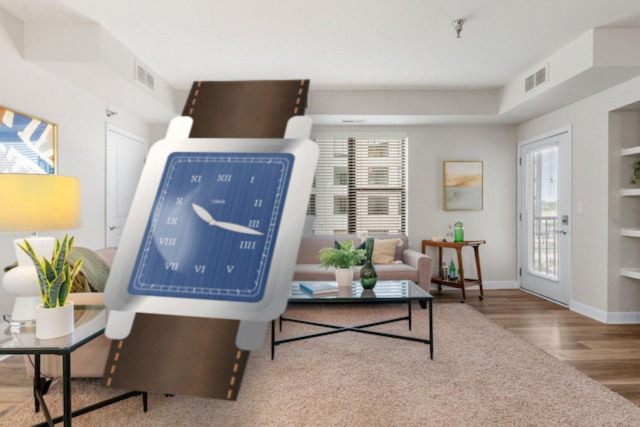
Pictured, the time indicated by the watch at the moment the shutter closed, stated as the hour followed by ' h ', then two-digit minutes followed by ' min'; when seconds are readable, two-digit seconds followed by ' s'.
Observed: 10 h 17 min
